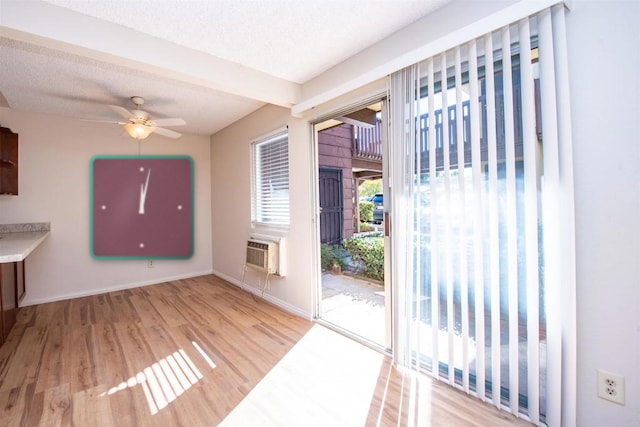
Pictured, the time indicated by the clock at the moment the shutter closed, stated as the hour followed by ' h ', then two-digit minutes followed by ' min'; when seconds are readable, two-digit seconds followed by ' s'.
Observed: 12 h 02 min
